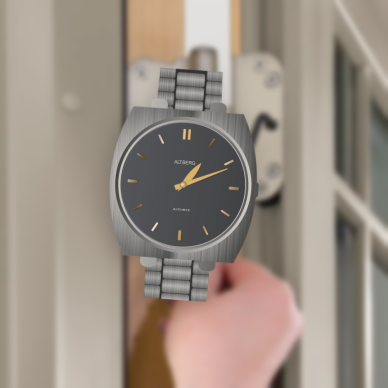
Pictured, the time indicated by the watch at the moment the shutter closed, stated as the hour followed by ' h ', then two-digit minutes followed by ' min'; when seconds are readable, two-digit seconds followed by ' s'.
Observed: 1 h 11 min
